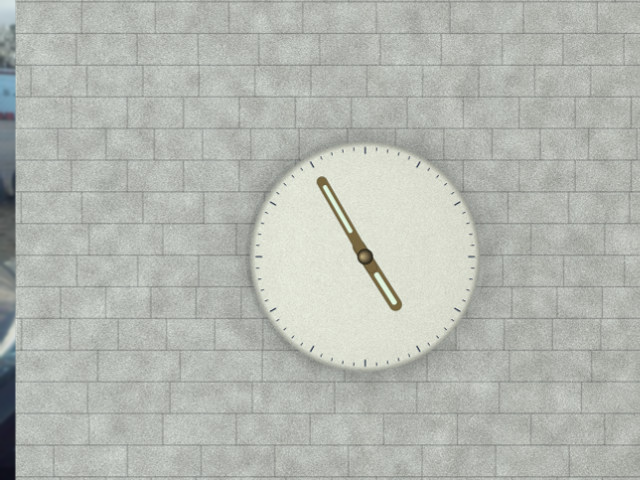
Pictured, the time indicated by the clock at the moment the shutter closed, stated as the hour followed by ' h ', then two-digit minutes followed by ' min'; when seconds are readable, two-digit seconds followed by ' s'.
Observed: 4 h 55 min
